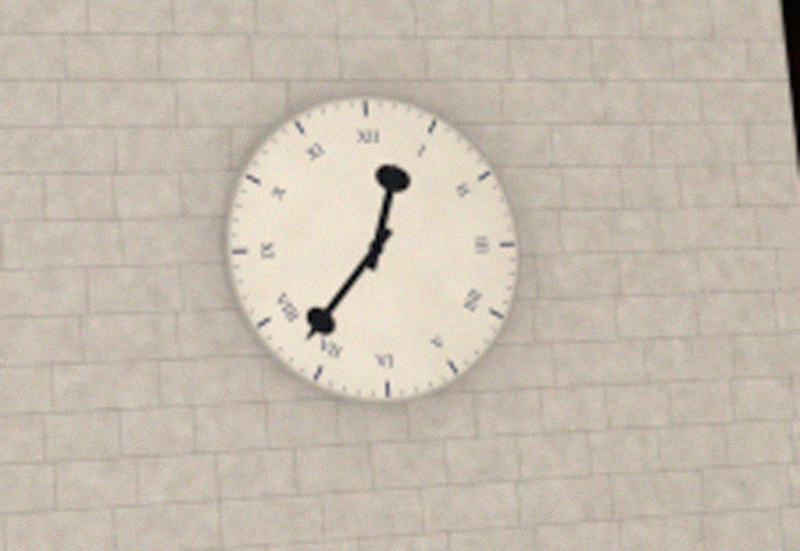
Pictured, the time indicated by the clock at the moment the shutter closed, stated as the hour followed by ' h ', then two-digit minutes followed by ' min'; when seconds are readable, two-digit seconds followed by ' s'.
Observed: 12 h 37 min
